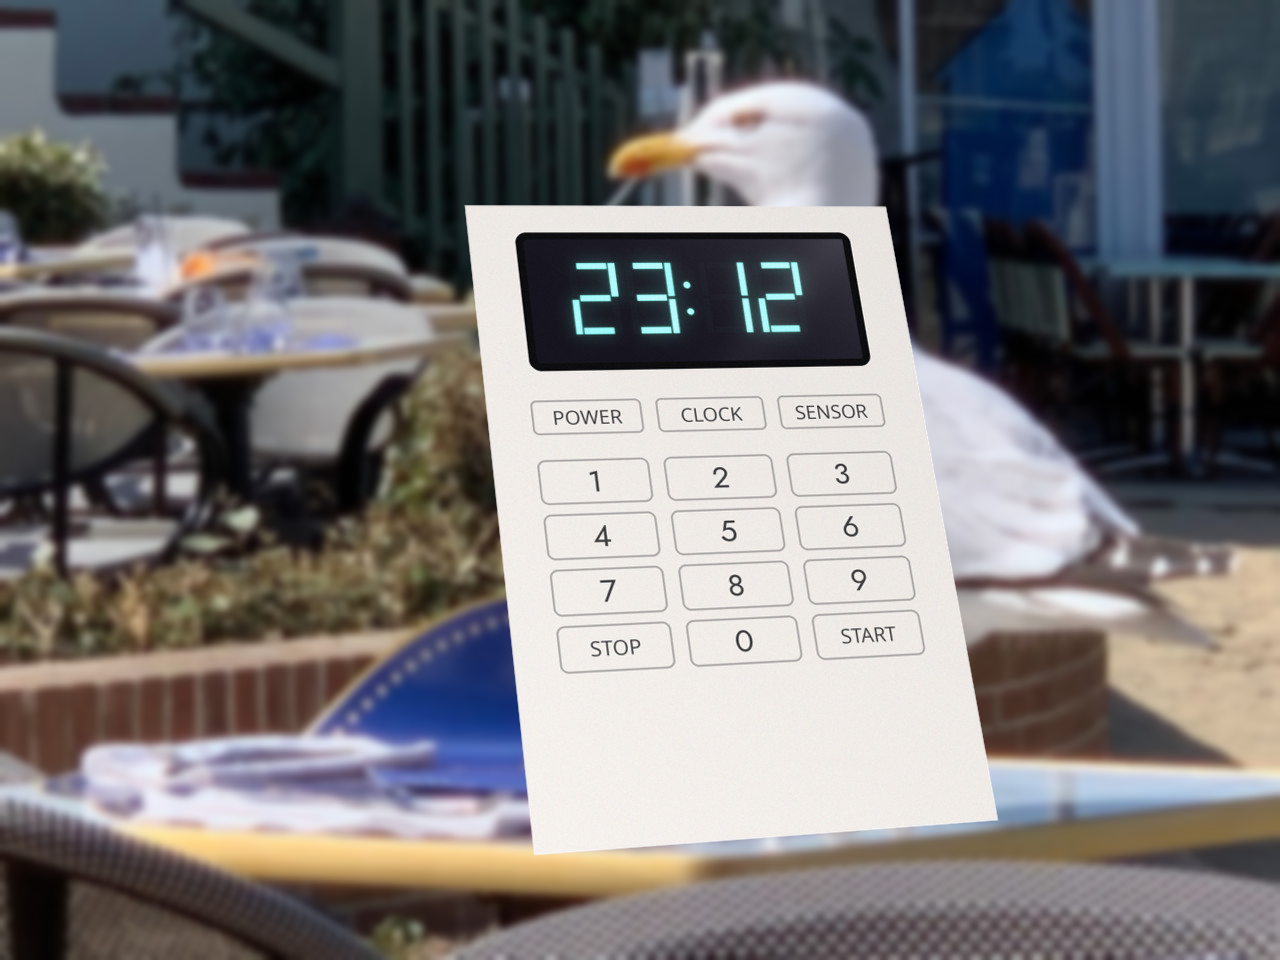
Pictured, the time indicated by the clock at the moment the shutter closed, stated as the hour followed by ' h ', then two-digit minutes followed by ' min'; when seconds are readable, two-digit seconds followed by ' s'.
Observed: 23 h 12 min
